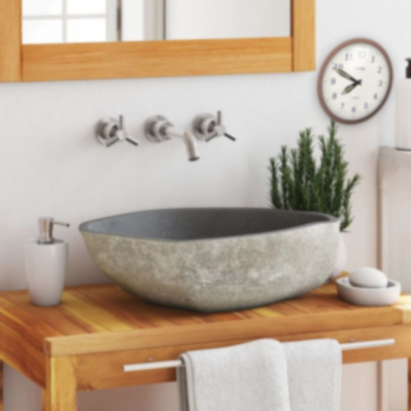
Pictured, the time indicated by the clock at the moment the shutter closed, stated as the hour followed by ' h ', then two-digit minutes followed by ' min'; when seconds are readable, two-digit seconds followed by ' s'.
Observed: 7 h 49 min
